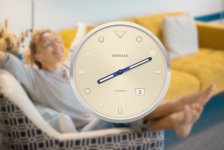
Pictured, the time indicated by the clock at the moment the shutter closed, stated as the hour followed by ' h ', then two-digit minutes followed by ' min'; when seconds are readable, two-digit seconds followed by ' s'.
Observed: 8 h 11 min
